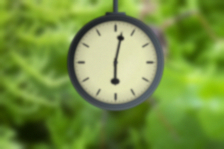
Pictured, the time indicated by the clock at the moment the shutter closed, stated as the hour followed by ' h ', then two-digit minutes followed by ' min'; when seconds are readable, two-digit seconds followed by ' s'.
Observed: 6 h 02 min
